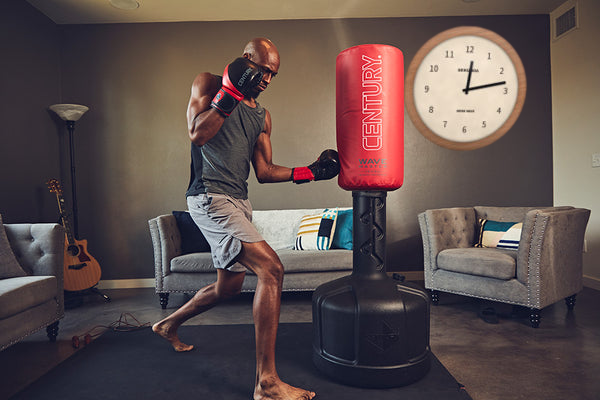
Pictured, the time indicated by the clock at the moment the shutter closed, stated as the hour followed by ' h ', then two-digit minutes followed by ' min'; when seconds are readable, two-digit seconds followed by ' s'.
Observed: 12 h 13 min
